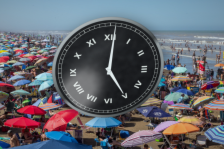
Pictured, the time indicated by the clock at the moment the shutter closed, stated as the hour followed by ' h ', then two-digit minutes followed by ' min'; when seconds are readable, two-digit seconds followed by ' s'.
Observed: 5 h 01 min
